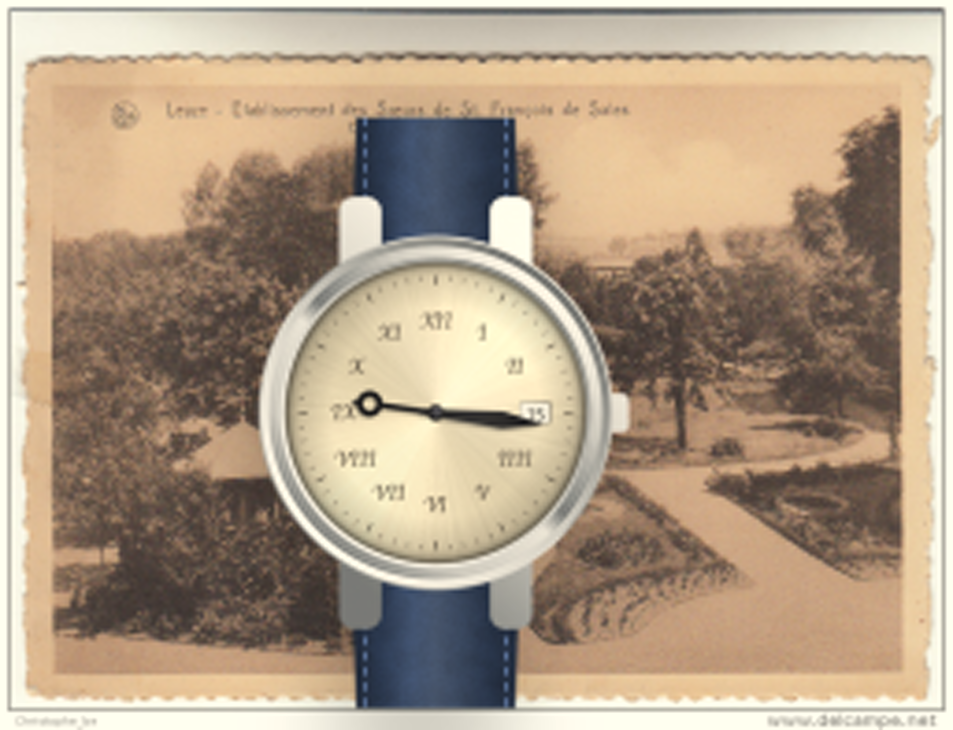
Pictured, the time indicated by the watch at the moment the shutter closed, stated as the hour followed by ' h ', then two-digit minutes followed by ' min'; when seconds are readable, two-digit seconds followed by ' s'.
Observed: 9 h 16 min
